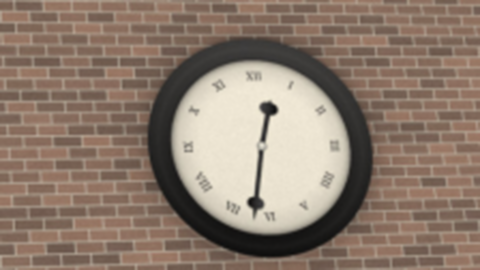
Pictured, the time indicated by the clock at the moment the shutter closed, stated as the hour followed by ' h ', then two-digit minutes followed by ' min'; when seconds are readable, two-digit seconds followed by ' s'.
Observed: 12 h 32 min
